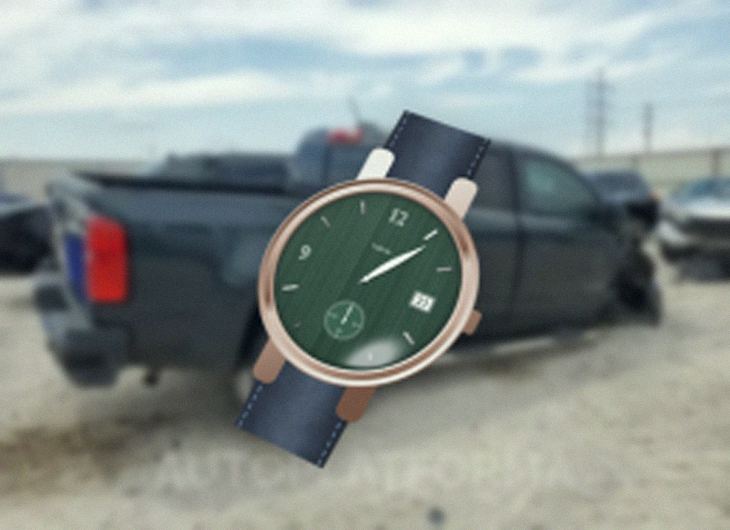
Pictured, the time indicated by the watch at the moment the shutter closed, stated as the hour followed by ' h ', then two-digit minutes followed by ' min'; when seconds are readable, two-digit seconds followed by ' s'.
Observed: 1 h 06 min
